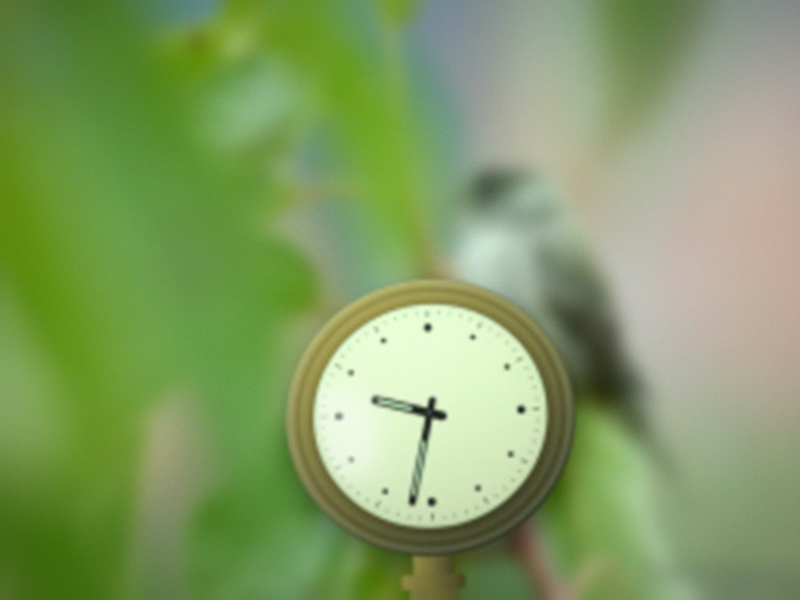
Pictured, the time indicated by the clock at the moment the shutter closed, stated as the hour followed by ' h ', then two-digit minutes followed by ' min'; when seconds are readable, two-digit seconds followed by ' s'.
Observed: 9 h 32 min
